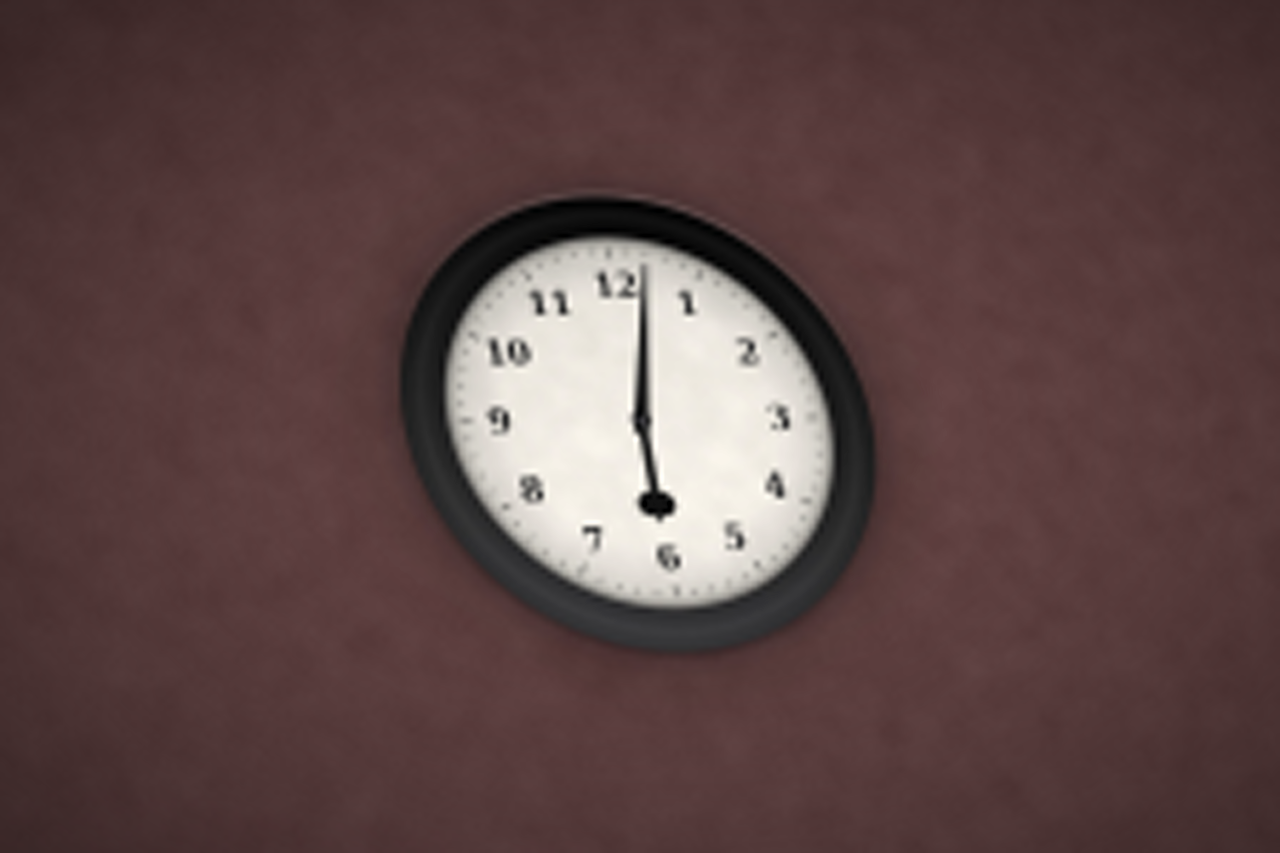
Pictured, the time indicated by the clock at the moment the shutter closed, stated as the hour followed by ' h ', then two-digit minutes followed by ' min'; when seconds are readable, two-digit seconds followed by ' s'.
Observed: 6 h 02 min
